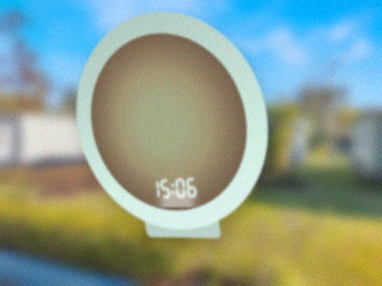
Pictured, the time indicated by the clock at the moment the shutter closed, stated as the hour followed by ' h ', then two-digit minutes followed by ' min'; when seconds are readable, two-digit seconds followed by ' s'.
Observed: 15 h 06 min
